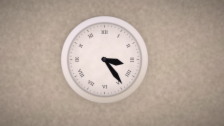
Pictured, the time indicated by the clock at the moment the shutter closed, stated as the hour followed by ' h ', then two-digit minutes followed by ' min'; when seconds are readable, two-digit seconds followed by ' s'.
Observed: 3 h 24 min
